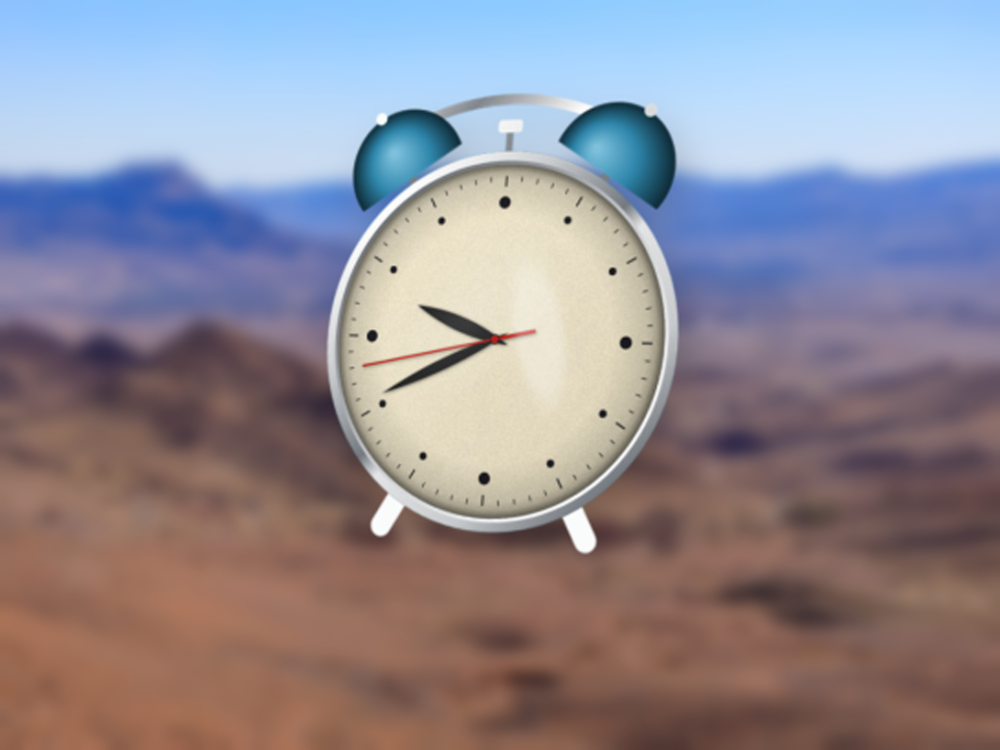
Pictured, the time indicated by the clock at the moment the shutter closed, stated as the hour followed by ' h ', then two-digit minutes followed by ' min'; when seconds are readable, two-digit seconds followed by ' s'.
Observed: 9 h 40 min 43 s
